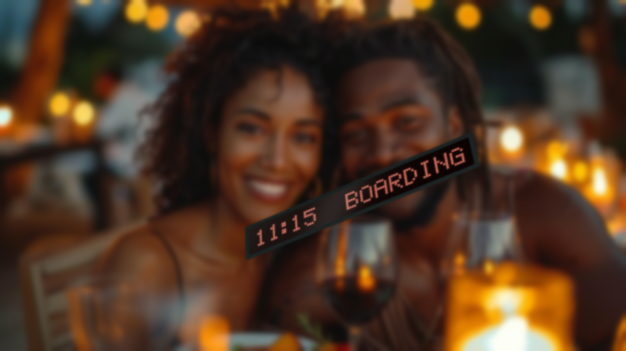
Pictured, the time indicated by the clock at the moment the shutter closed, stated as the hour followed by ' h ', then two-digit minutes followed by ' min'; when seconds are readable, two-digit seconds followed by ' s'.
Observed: 11 h 15 min
